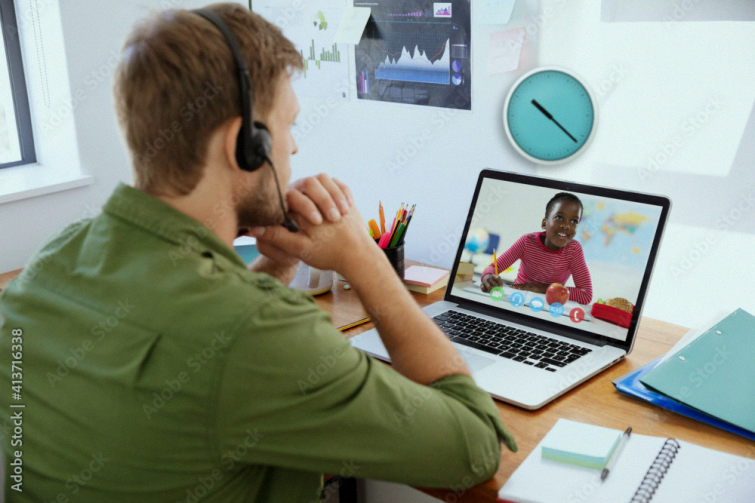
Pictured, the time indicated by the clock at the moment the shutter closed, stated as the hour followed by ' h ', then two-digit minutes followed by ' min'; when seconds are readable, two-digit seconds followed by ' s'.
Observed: 10 h 22 min
